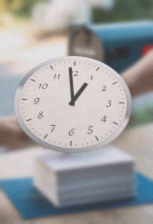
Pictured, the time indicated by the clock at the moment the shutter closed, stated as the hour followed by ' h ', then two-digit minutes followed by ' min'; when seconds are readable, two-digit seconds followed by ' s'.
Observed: 12 h 59 min
